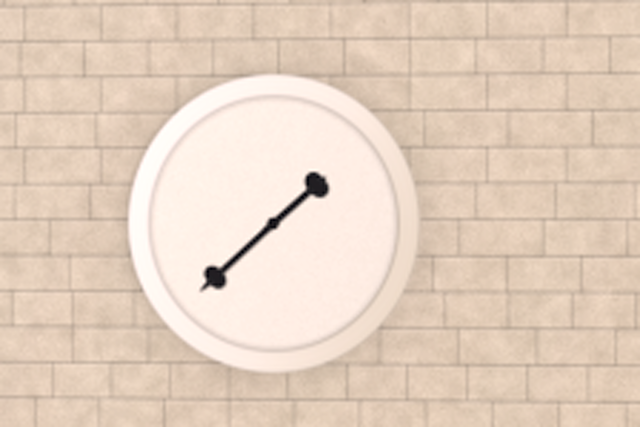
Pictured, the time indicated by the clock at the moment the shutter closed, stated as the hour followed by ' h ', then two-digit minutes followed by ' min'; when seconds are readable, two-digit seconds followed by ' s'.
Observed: 1 h 38 min
